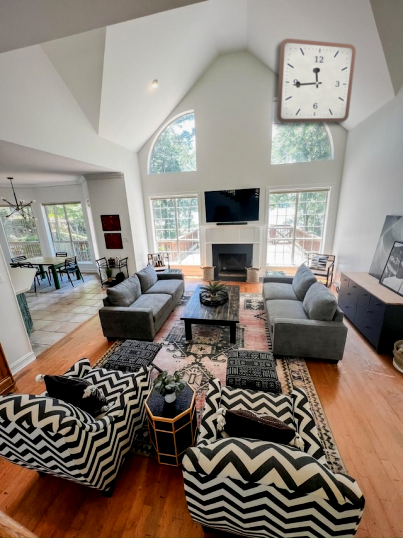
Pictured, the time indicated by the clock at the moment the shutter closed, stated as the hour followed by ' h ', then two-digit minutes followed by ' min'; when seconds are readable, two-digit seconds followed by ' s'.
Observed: 11 h 44 min
